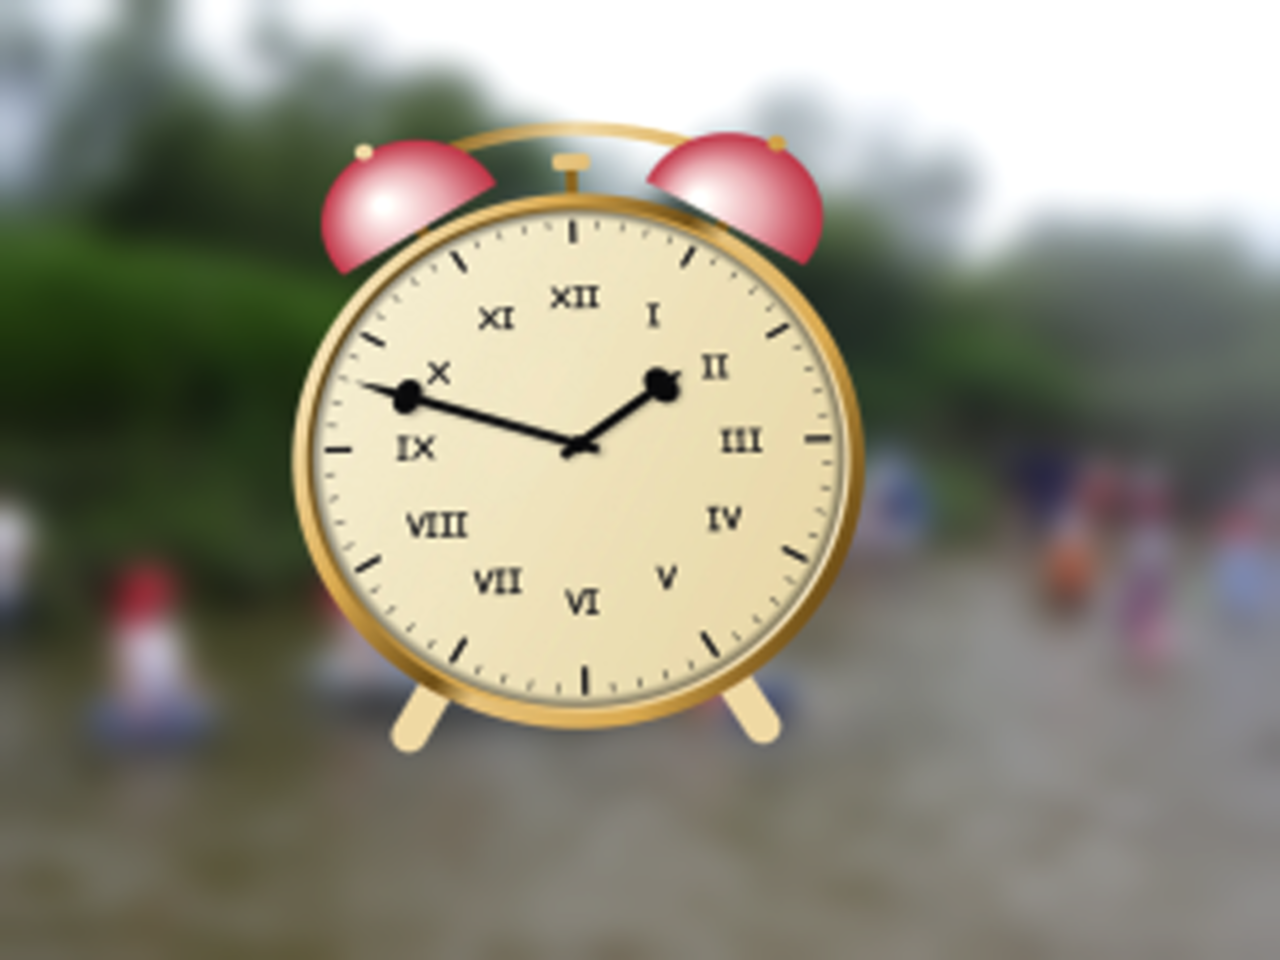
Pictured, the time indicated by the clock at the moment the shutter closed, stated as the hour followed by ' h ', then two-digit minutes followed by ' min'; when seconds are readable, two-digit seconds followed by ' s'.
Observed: 1 h 48 min
